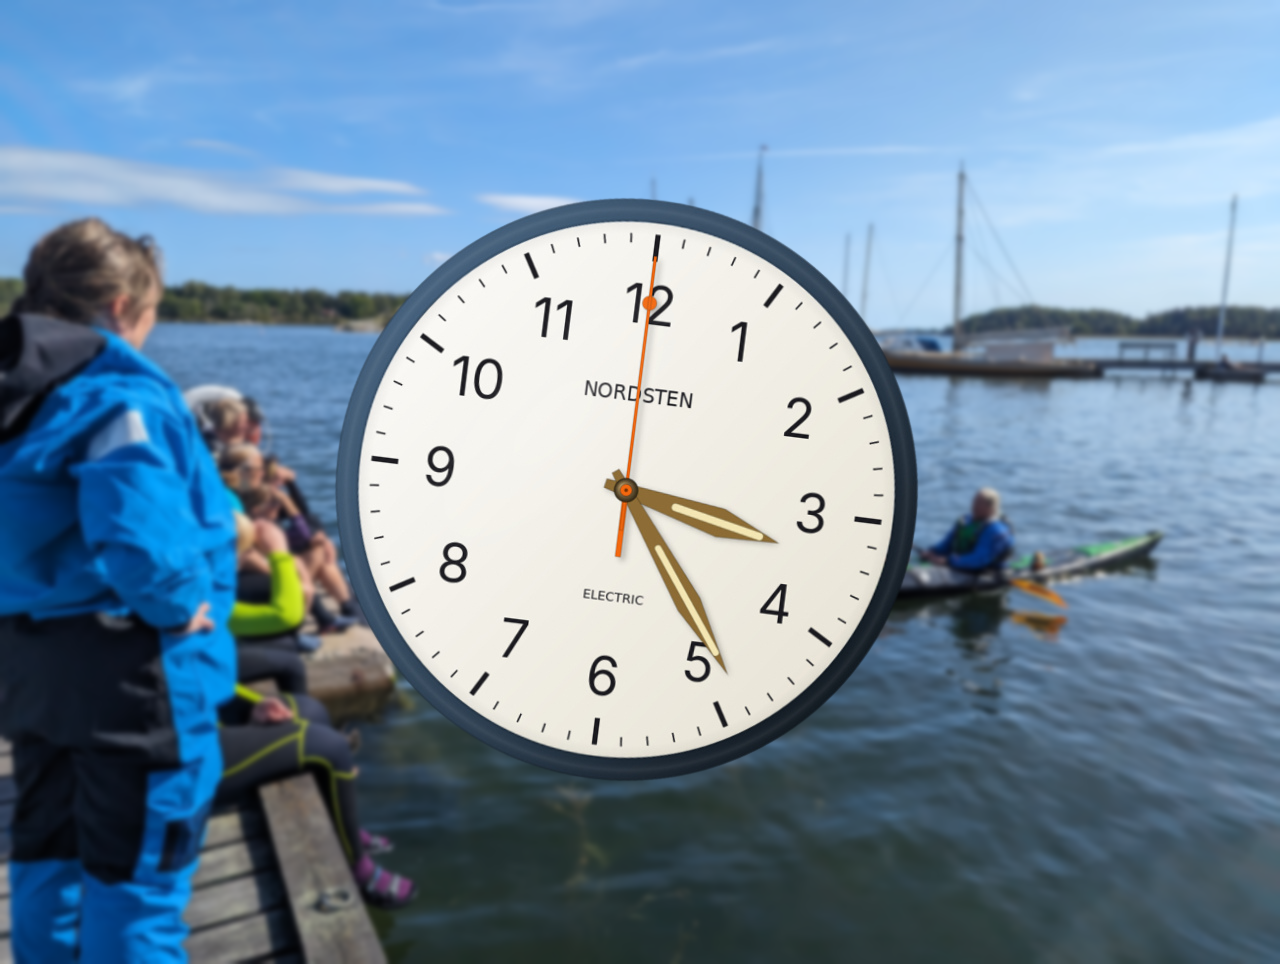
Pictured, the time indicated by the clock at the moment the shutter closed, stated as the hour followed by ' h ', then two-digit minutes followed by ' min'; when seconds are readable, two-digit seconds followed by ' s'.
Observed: 3 h 24 min 00 s
